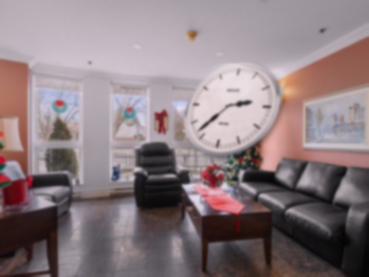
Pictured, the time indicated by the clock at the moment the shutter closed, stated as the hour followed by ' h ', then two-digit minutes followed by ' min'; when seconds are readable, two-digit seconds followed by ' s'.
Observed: 2 h 37 min
